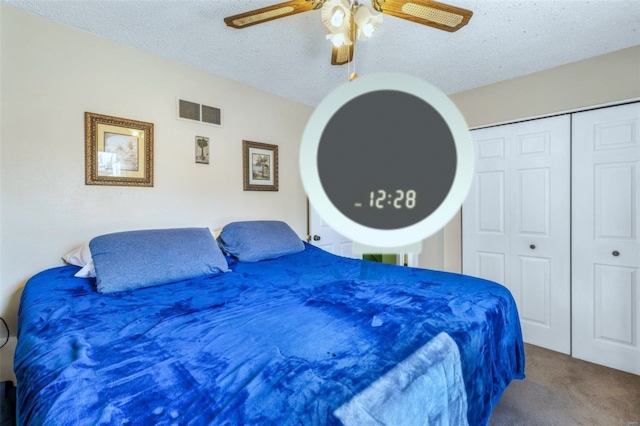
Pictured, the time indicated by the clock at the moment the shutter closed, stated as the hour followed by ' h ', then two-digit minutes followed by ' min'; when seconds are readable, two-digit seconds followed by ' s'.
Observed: 12 h 28 min
